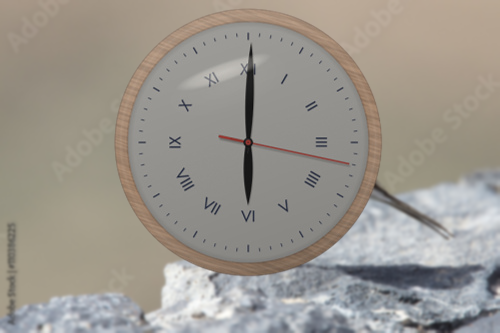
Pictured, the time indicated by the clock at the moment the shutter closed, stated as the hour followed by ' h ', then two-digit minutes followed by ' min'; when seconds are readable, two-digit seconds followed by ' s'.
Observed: 6 h 00 min 17 s
